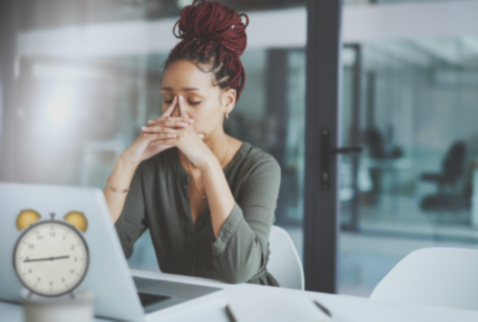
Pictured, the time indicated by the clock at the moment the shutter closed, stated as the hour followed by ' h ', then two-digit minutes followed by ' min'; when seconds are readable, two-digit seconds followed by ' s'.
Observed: 2 h 44 min
